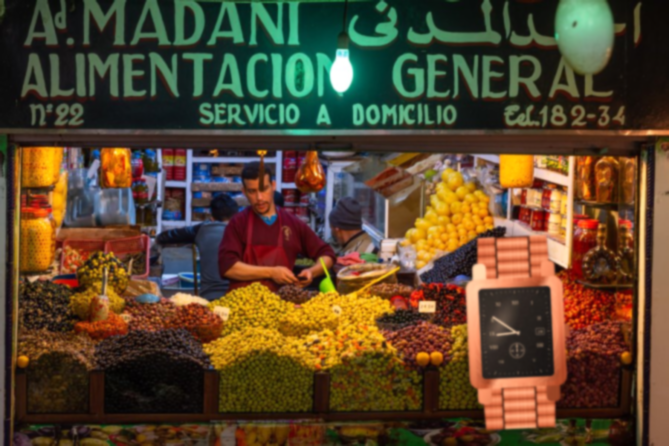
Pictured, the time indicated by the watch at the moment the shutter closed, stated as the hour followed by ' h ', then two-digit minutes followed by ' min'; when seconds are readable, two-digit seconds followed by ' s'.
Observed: 8 h 51 min
